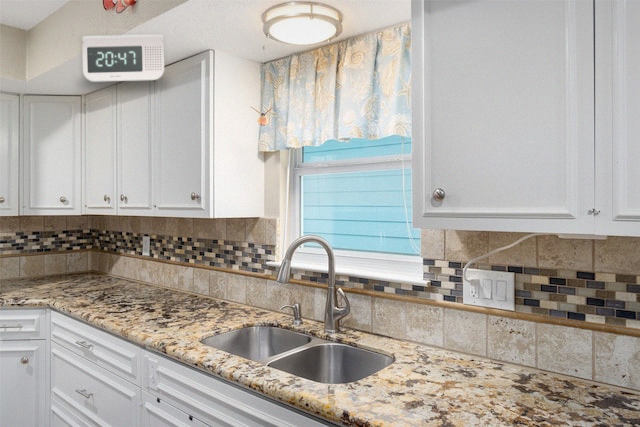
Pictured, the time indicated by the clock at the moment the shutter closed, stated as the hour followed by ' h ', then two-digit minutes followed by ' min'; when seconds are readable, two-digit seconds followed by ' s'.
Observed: 20 h 47 min
